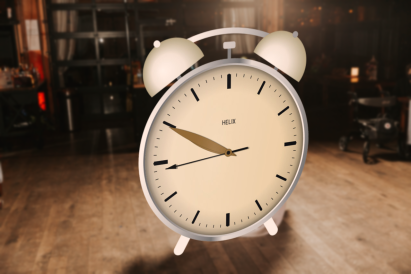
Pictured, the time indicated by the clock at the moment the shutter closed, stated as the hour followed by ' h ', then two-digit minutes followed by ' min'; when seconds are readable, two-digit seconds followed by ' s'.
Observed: 9 h 49 min 44 s
